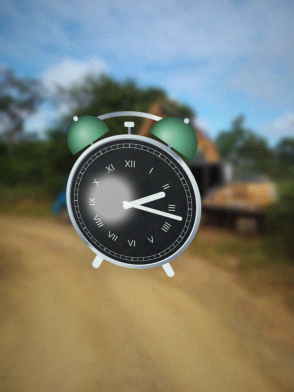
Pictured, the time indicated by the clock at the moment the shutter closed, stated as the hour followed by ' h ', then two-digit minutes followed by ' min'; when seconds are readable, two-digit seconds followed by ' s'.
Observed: 2 h 17 min
